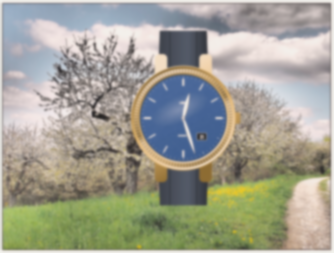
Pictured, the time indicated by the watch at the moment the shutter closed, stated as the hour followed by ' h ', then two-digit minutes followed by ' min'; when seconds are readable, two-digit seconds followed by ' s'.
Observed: 12 h 27 min
